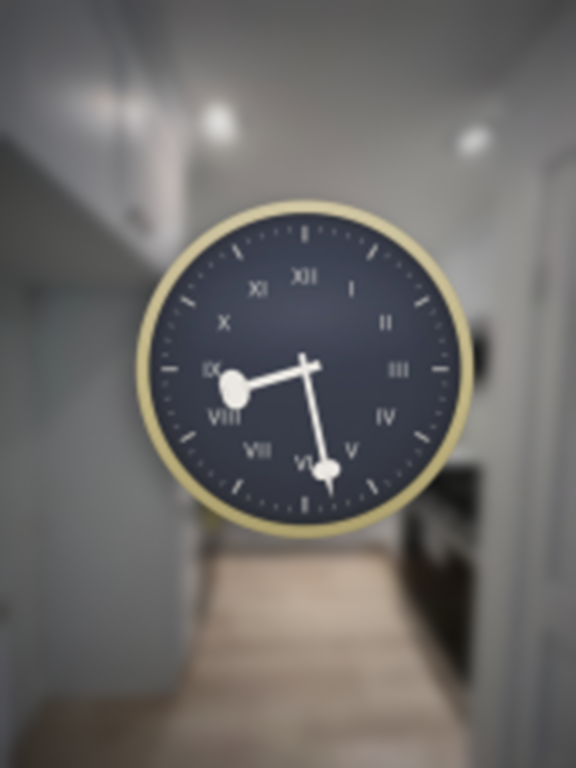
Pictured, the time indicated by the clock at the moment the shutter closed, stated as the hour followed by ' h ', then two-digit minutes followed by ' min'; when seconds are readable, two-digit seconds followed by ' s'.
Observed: 8 h 28 min
